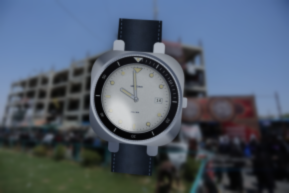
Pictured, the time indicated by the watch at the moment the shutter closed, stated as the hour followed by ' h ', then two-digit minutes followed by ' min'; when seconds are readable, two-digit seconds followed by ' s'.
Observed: 9 h 59 min
